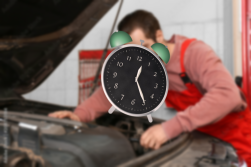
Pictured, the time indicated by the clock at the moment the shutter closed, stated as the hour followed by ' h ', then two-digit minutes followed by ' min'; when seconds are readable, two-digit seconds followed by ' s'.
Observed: 12 h 25 min
